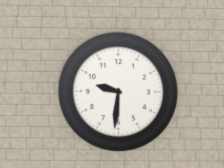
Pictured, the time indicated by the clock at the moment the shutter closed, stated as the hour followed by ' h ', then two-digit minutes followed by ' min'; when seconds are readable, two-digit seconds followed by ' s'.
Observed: 9 h 31 min
